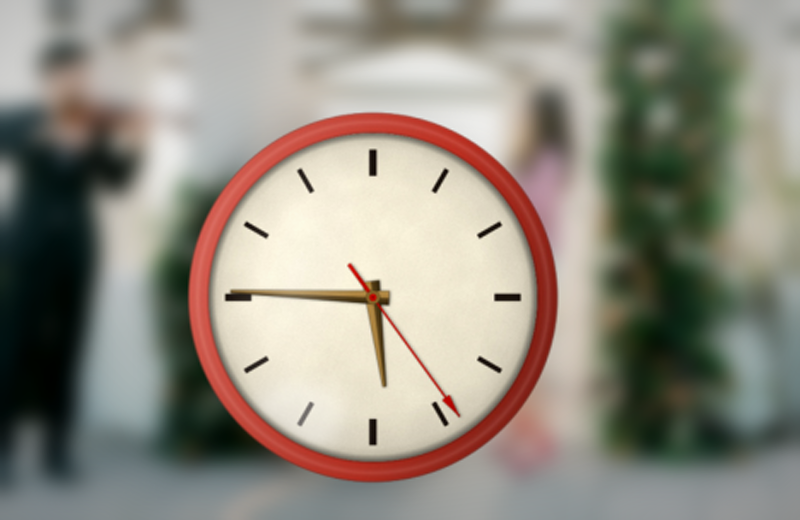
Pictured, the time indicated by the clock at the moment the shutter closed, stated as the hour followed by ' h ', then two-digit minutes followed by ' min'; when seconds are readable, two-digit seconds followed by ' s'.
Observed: 5 h 45 min 24 s
